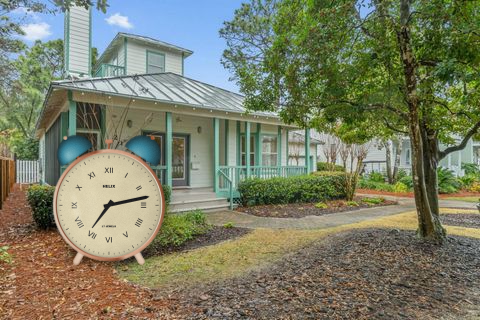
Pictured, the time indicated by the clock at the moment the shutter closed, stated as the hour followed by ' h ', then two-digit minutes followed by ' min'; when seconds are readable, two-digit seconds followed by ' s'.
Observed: 7 h 13 min
